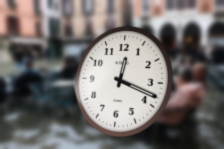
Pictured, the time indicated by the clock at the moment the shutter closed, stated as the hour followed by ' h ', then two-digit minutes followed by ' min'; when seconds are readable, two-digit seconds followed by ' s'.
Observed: 12 h 18 min
